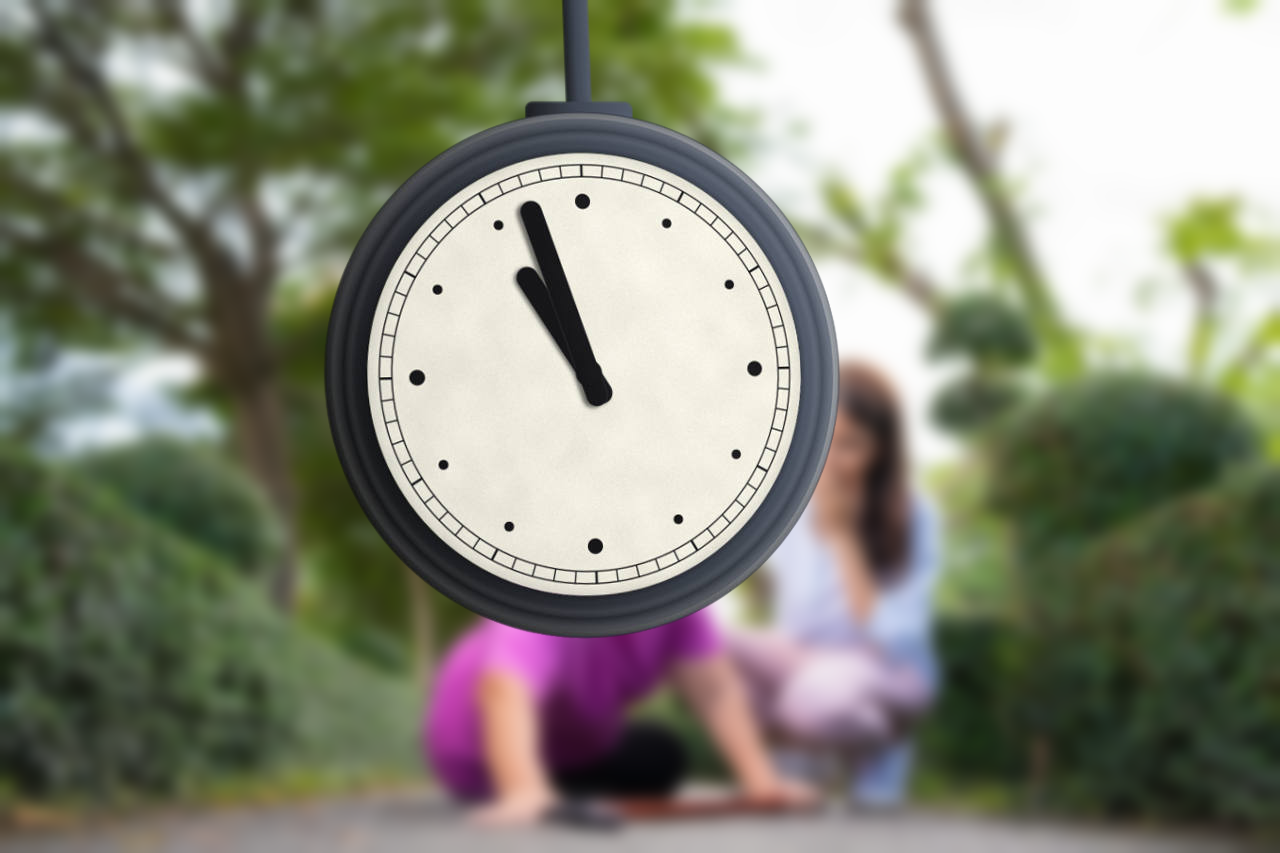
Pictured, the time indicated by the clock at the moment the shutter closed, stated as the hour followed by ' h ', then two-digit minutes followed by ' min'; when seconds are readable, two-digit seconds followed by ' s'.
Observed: 10 h 57 min
